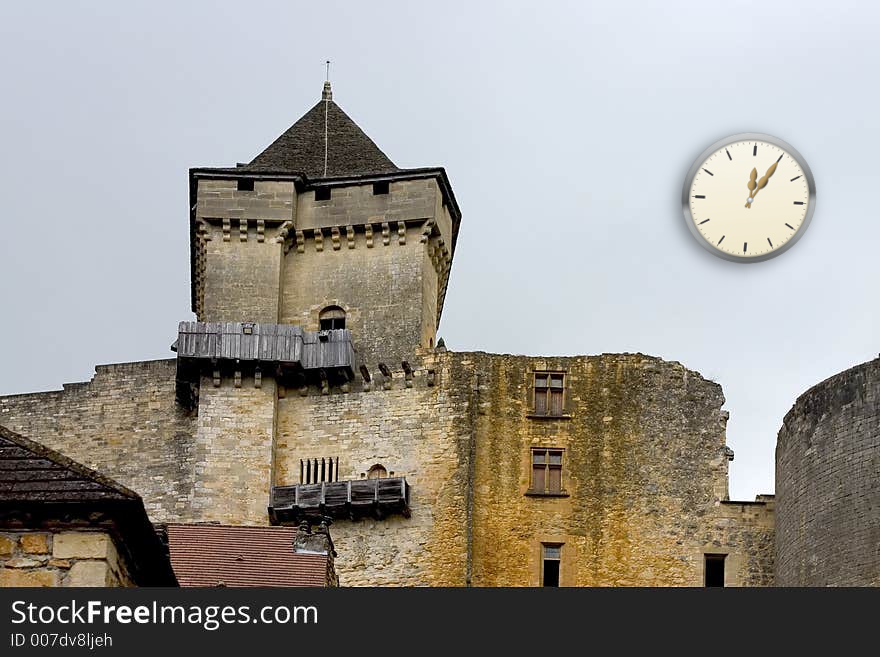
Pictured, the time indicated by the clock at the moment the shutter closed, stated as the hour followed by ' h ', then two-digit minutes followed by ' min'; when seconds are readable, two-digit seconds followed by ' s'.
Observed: 12 h 05 min
